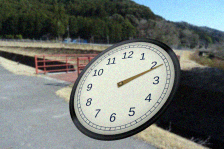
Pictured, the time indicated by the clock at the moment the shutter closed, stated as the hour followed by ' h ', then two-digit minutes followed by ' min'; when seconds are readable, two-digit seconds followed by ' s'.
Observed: 2 h 11 min
